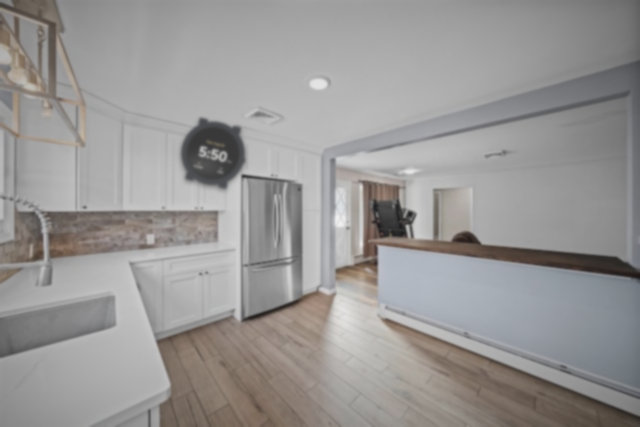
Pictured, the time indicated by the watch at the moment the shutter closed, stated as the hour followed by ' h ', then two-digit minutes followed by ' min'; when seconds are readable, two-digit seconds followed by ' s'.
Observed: 5 h 50 min
